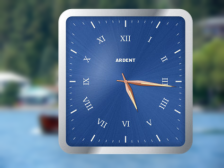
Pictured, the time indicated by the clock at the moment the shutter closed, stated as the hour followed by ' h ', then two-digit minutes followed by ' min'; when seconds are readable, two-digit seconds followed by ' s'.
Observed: 5 h 16 min
